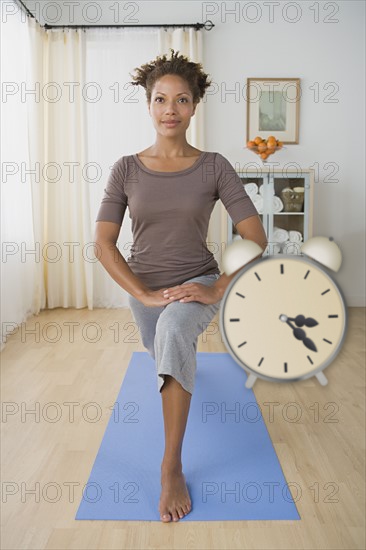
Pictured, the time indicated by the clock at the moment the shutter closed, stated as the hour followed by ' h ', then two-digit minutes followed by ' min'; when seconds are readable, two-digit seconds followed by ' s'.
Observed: 3 h 23 min
